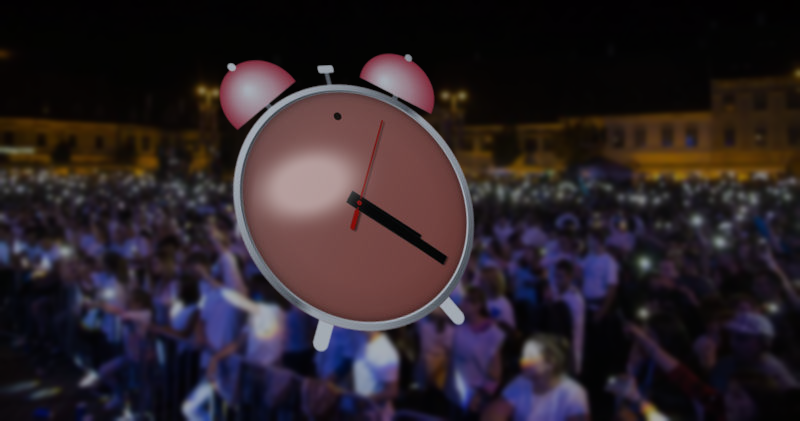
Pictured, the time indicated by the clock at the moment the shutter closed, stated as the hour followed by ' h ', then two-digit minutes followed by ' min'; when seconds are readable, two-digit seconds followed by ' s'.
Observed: 4 h 22 min 05 s
